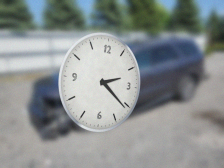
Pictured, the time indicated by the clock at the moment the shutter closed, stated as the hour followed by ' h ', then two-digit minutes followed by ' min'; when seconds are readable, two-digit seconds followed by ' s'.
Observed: 2 h 21 min
